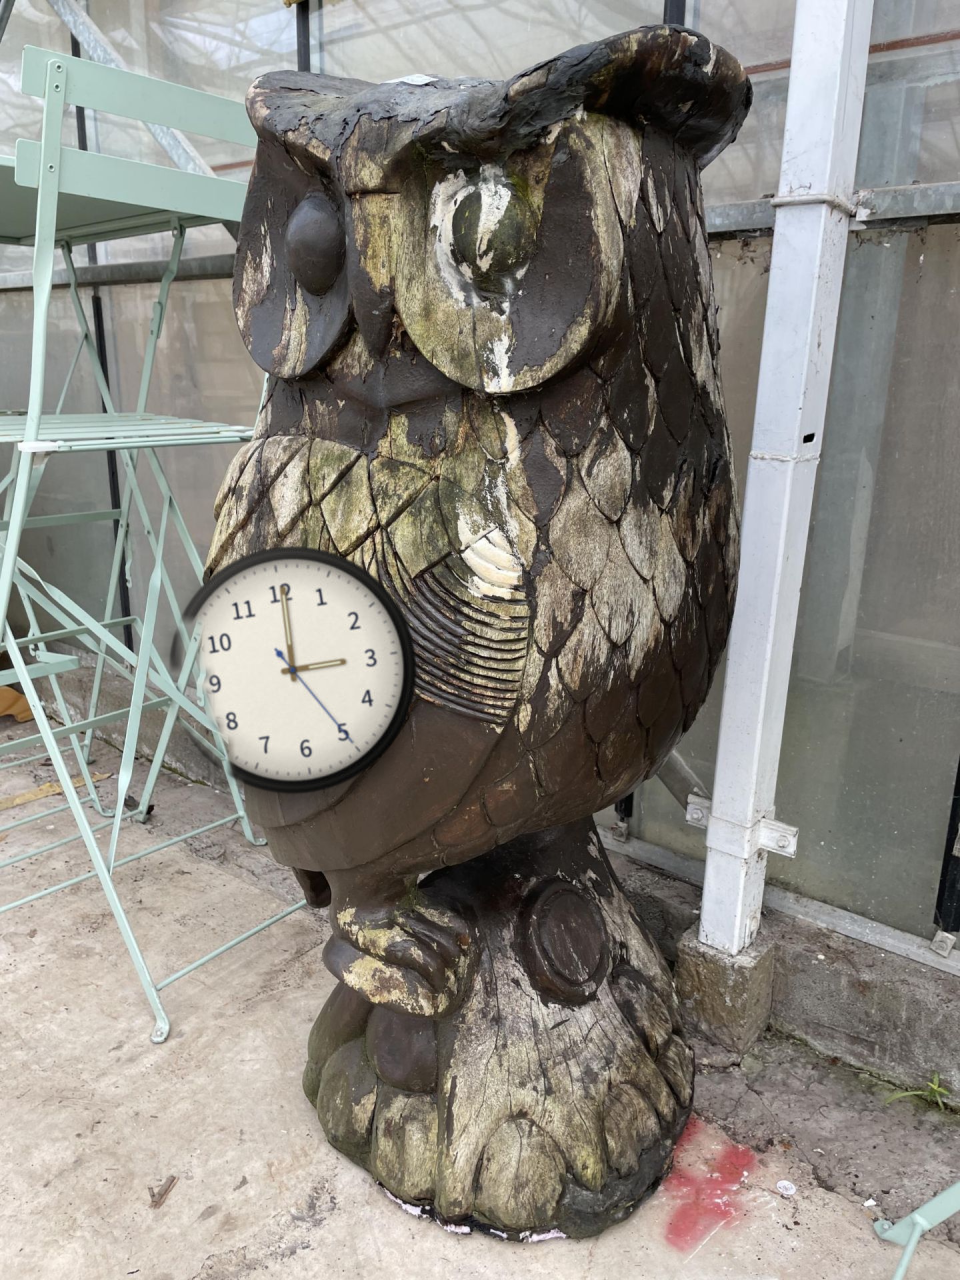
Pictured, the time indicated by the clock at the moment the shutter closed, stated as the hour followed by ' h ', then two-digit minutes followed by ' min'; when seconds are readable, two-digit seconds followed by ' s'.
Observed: 3 h 00 min 25 s
